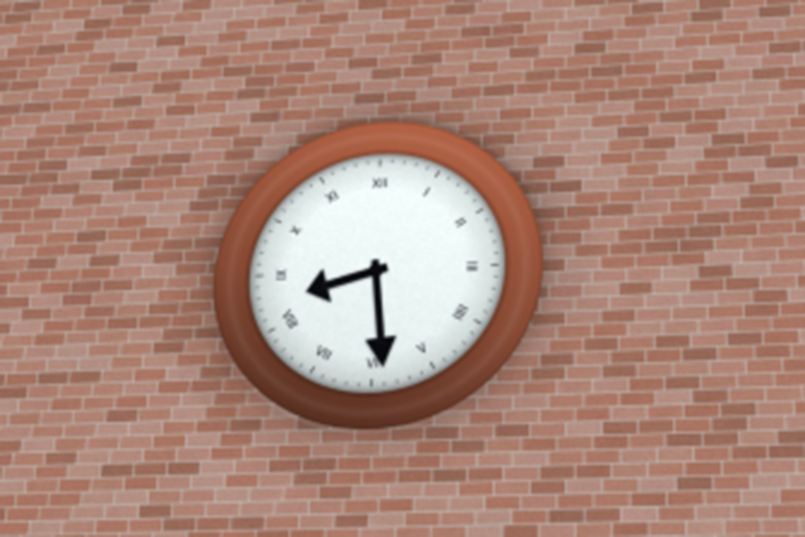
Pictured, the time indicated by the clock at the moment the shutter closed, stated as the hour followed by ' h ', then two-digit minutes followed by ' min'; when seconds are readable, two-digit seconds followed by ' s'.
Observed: 8 h 29 min
